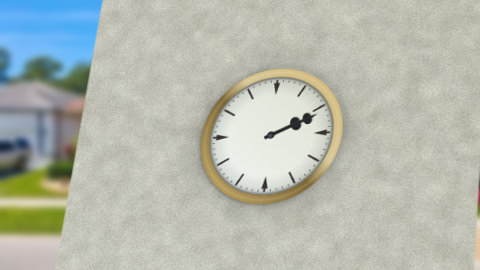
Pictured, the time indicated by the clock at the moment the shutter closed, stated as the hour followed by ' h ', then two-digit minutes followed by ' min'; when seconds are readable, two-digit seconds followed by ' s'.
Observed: 2 h 11 min
